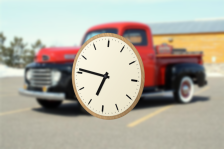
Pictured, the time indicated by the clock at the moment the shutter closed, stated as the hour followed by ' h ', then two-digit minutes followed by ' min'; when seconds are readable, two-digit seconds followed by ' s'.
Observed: 6 h 46 min
